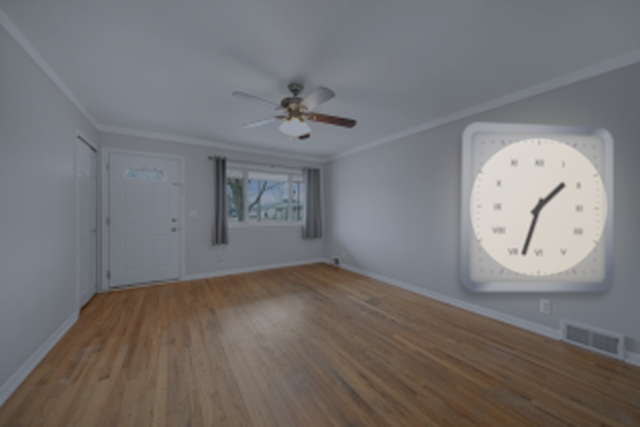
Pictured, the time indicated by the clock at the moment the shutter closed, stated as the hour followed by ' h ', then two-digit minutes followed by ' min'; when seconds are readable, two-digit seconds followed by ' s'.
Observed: 1 h 33 min
